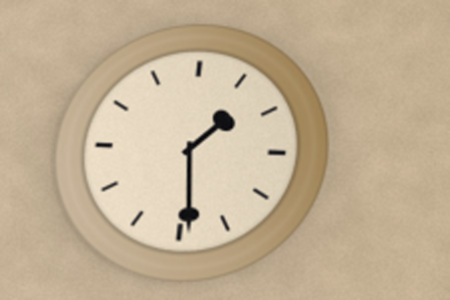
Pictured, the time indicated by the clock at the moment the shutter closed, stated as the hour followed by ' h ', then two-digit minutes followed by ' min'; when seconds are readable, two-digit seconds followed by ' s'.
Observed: 1 h 29 min
